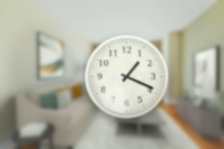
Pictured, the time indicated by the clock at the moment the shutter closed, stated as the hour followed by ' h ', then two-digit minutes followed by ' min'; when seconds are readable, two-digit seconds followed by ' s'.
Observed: 1 h 19 min
